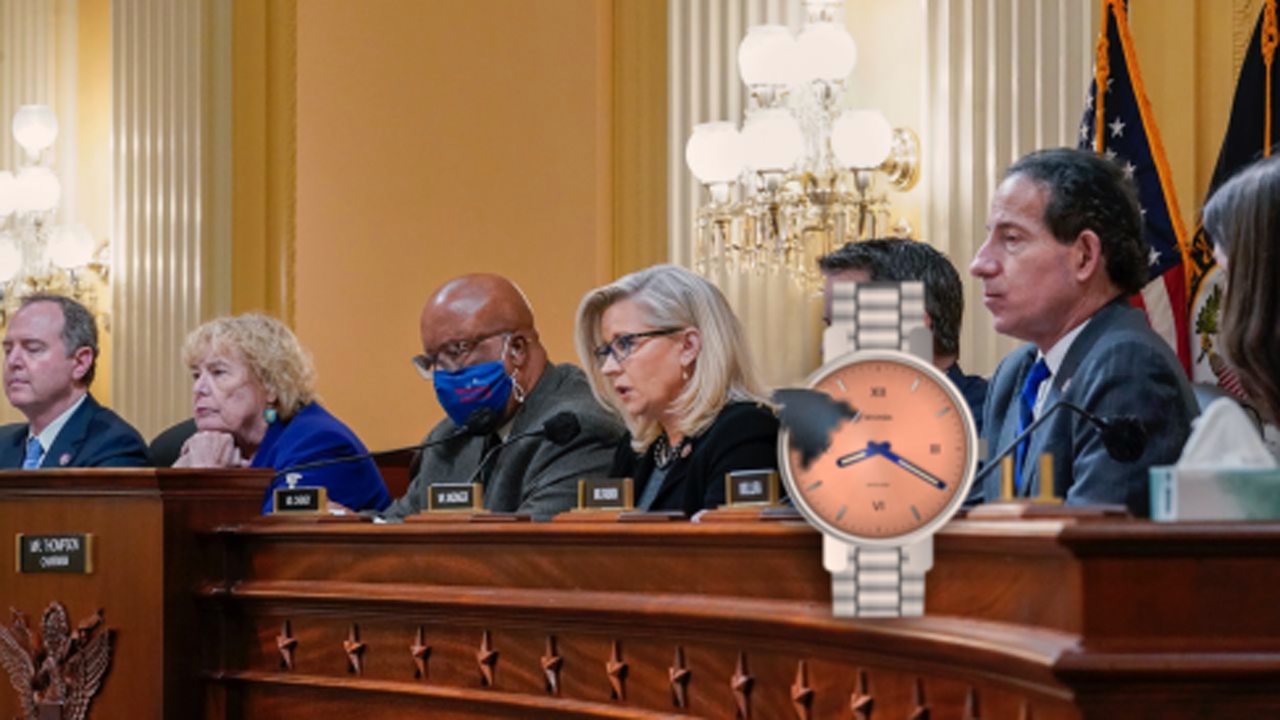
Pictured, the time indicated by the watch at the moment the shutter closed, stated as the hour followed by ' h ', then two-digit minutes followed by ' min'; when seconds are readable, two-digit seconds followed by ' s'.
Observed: 8 h 20 min
